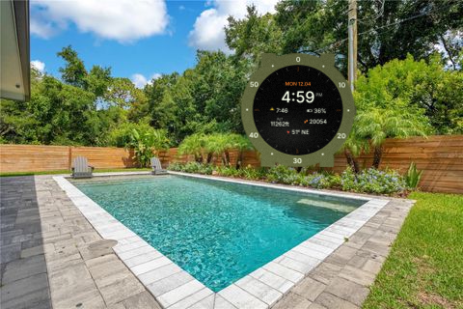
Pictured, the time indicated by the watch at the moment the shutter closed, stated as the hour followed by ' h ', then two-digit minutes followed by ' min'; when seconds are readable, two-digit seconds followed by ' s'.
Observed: 4 h 59 min
